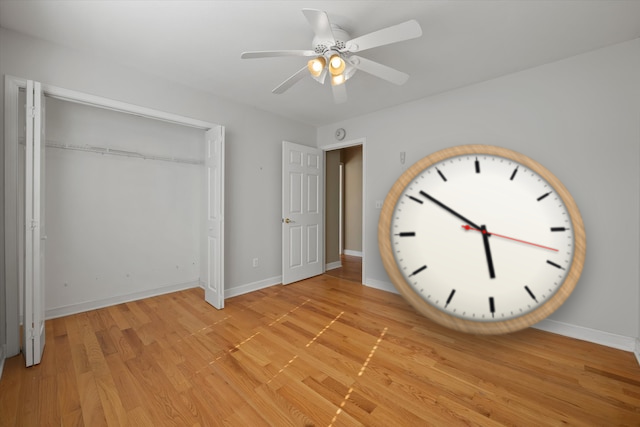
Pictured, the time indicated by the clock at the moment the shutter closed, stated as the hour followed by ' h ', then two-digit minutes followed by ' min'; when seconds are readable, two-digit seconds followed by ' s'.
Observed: 5 h 51 min 18 s
